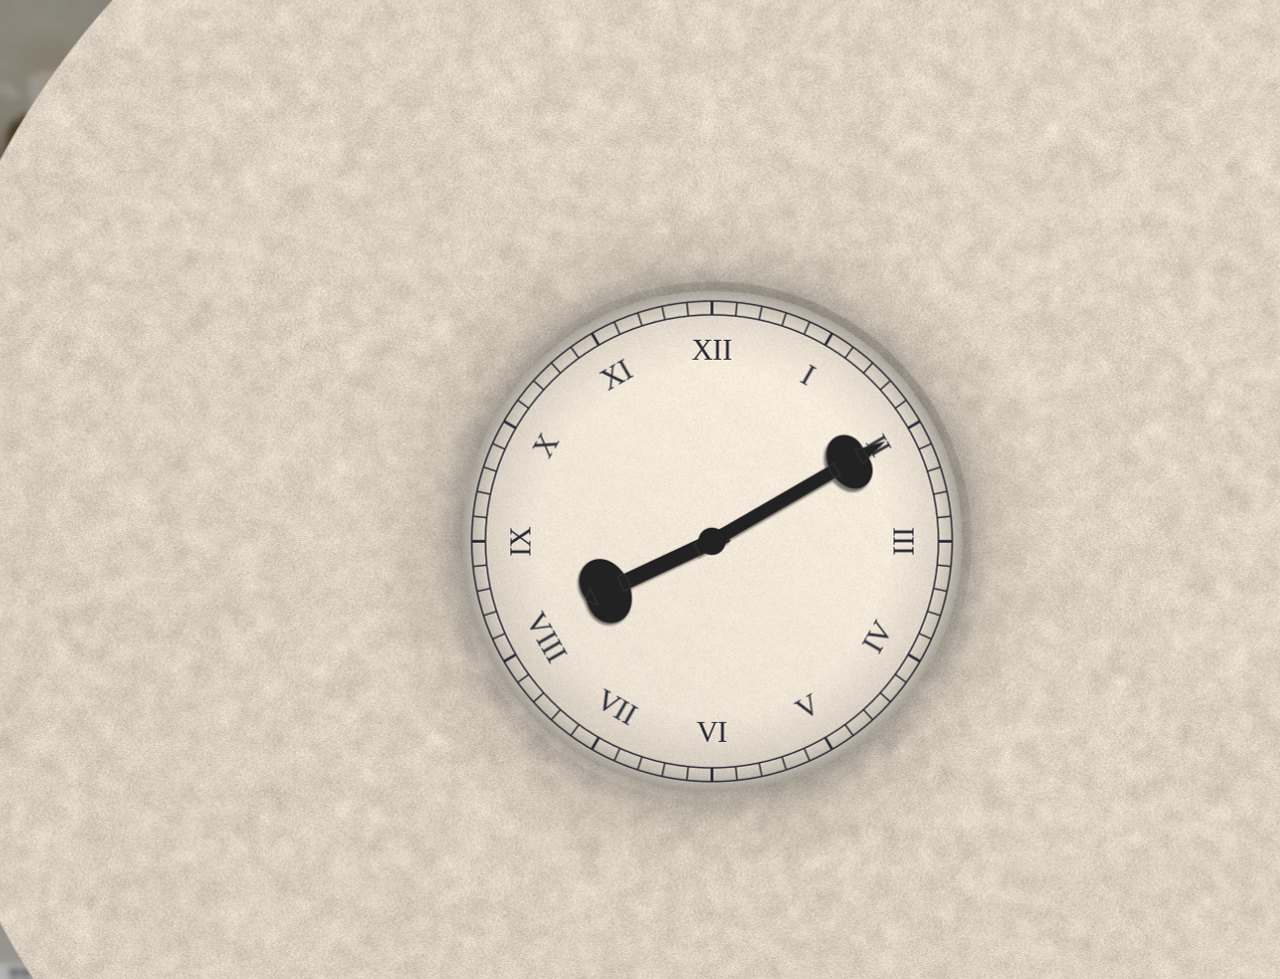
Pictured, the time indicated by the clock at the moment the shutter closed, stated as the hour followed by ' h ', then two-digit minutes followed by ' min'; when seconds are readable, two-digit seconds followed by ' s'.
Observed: 8 h 10 min
